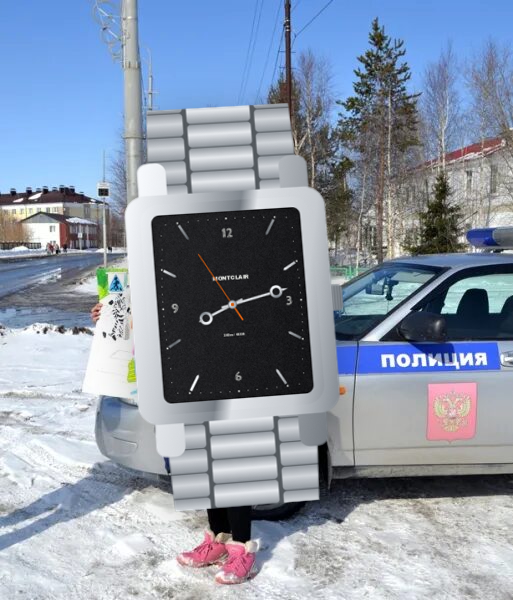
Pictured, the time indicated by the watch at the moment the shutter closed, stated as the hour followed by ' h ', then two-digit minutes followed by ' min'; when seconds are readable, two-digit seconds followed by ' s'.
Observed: 8 h 12 min 55 s
